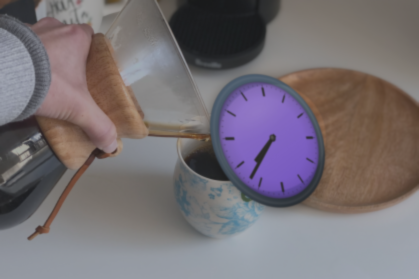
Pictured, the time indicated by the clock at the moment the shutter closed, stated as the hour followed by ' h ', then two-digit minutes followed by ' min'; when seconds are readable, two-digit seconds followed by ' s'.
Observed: 7 h 37 min
